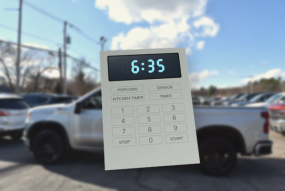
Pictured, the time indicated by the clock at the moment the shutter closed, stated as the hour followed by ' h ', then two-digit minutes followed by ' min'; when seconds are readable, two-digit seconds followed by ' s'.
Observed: 6 h 35 min
